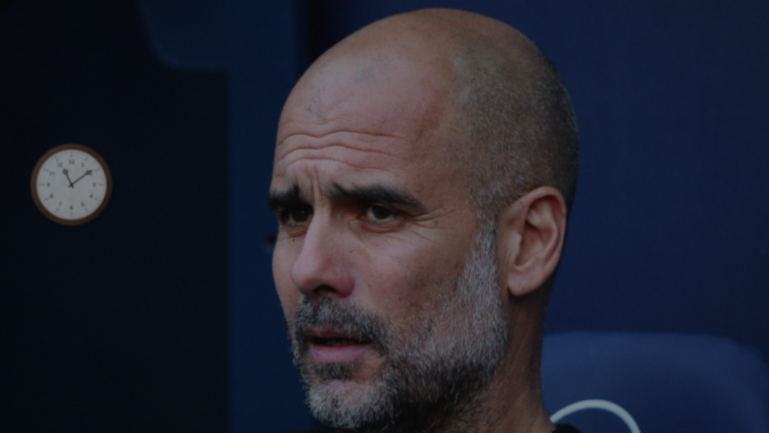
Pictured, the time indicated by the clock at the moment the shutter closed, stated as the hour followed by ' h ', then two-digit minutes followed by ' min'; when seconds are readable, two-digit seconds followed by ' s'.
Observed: 11 h 09 min
